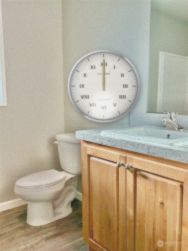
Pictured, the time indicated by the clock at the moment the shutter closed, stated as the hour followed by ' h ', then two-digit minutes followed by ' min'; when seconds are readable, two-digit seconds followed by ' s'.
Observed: 12 h 00 min
